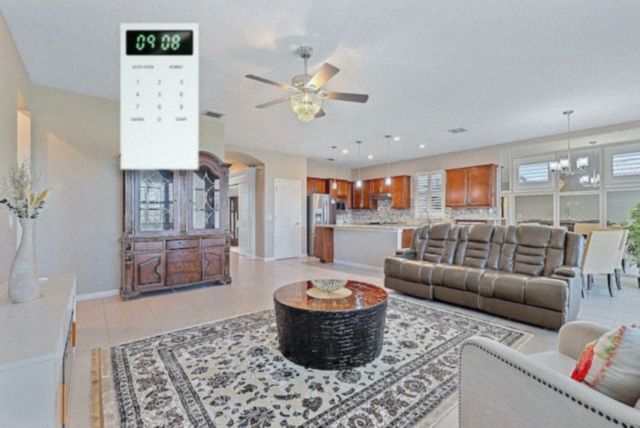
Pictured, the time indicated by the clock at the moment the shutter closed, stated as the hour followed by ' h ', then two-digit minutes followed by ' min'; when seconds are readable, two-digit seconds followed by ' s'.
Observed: 9 h 08 min
